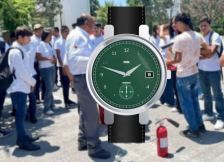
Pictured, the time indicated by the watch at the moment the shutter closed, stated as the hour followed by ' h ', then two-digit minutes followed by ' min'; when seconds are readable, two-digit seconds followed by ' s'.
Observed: 1 h 48 min
